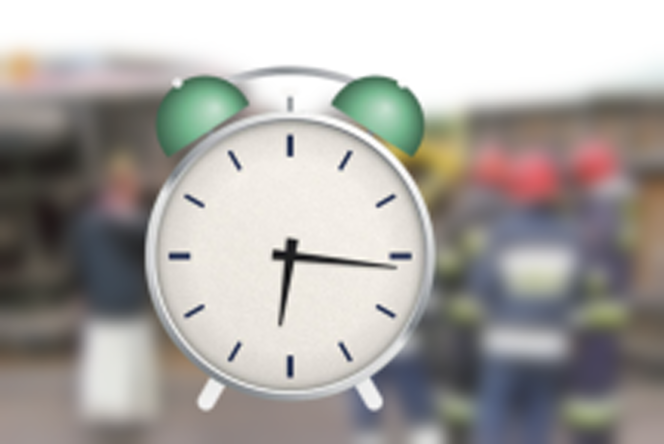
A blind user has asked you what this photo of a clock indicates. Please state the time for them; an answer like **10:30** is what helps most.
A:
**6:16**
